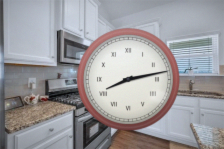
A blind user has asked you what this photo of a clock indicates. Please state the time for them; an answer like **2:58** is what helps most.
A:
**8:13**
